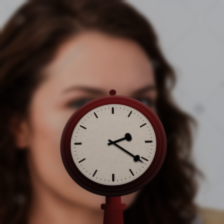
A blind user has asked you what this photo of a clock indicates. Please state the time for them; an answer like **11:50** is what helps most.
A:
**2:21**
